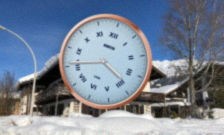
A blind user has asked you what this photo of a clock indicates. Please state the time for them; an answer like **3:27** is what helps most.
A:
**3:41**
